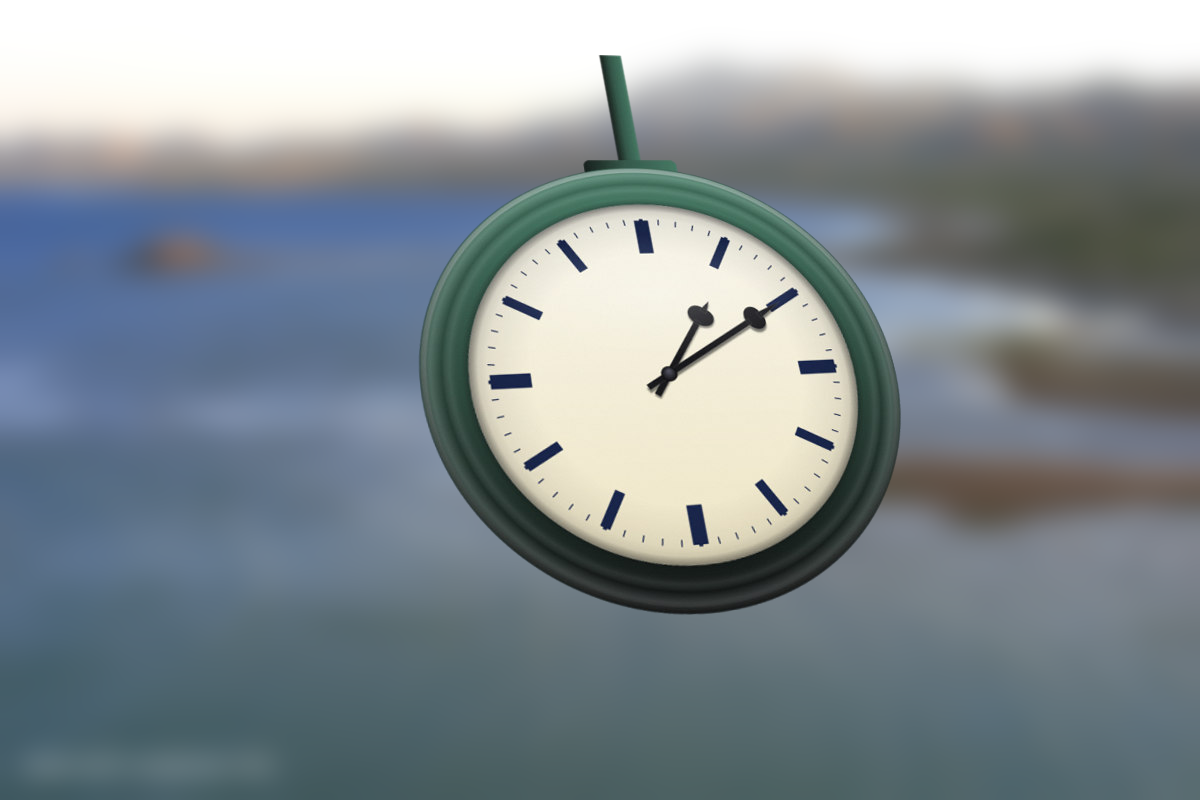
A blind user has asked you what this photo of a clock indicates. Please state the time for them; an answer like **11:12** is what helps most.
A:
**1:10**
